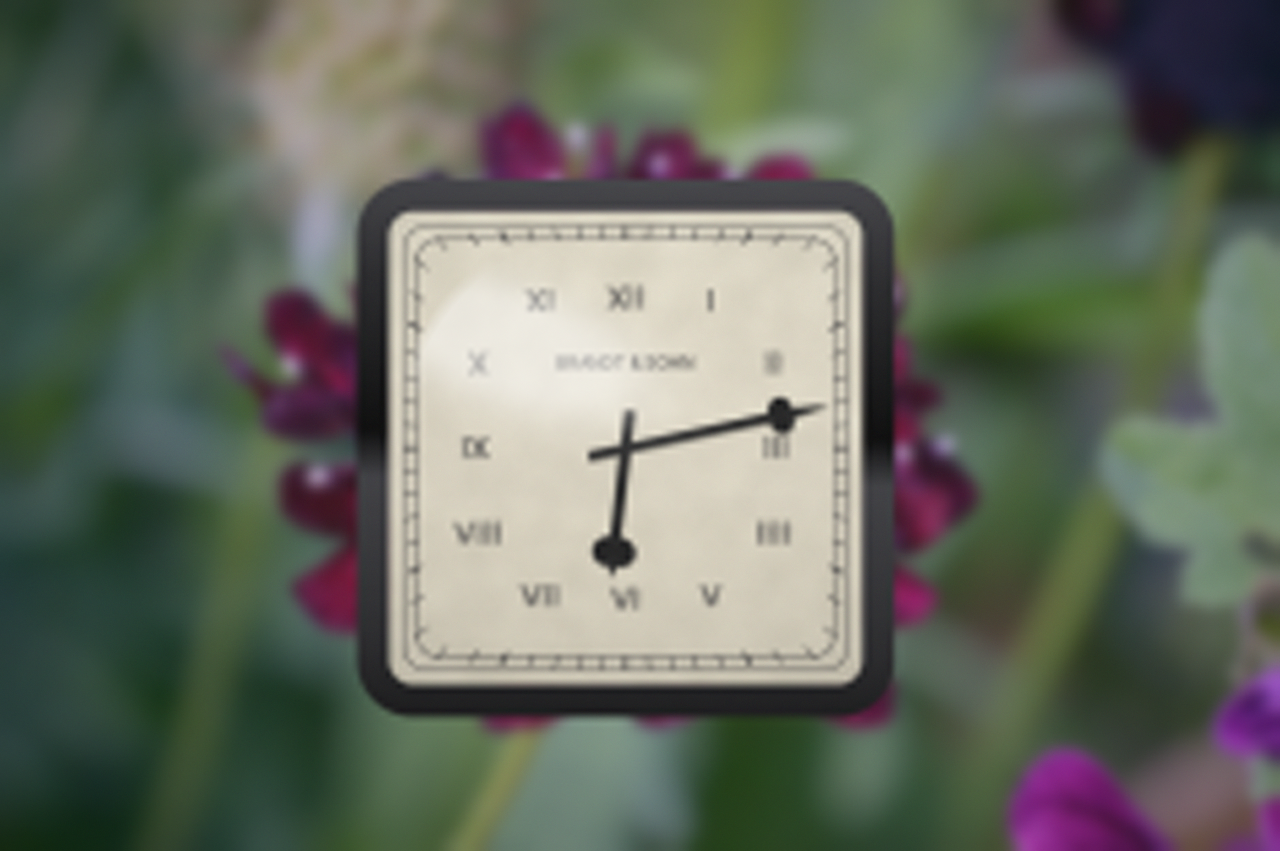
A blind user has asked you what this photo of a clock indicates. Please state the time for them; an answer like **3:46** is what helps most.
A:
**6:13**
